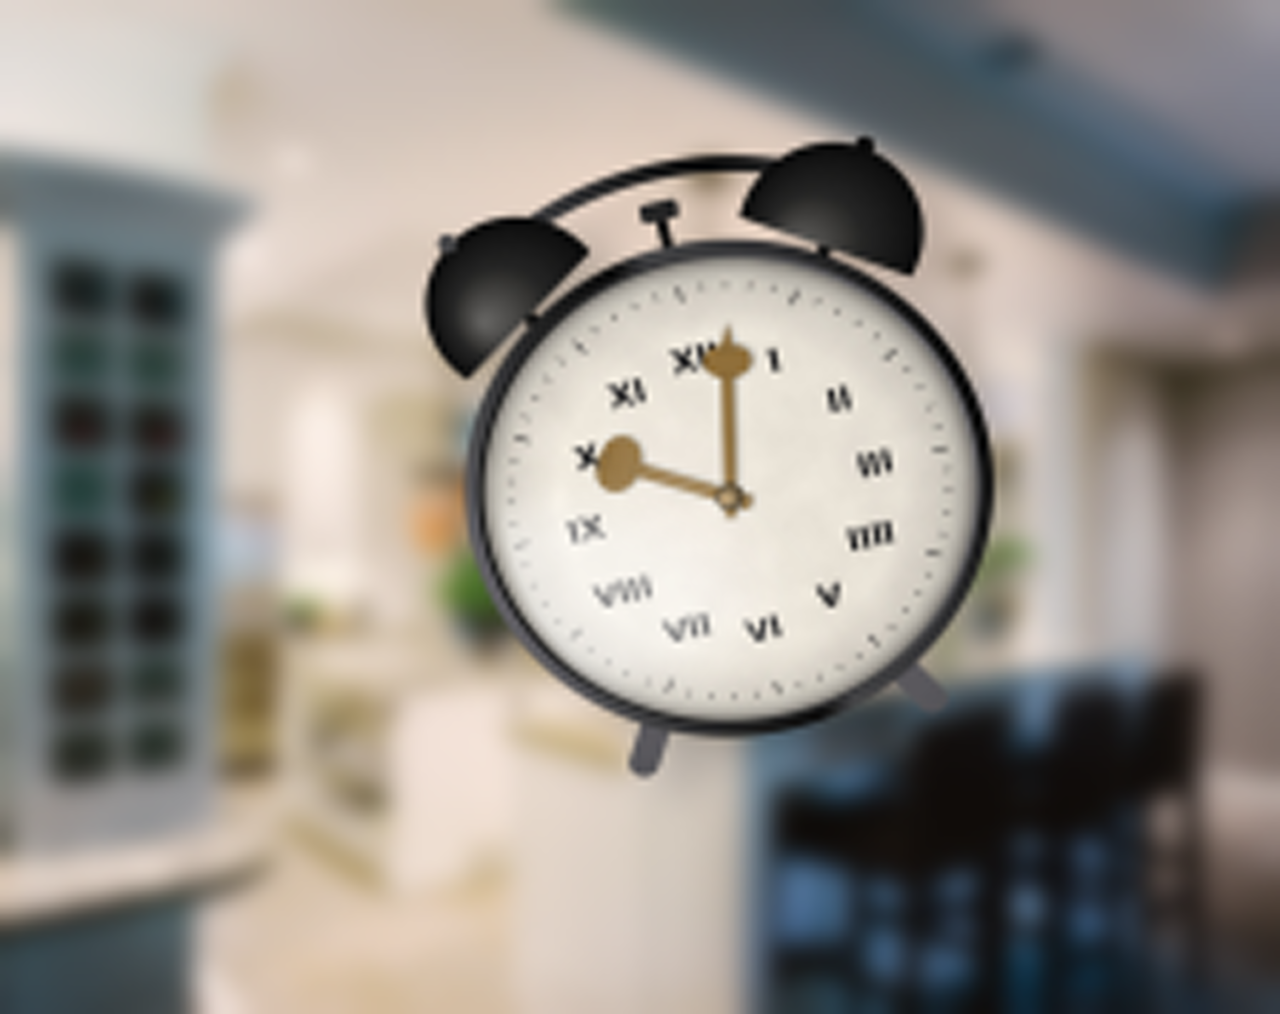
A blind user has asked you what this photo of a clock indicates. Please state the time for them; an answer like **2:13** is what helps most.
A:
**10:02**
